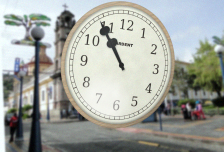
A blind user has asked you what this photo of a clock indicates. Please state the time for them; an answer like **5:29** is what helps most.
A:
**10:54**
